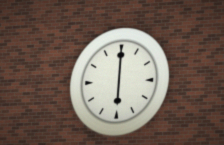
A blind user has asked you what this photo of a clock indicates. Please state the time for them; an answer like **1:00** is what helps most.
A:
**6:00**
